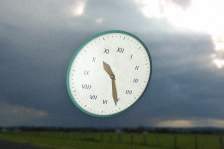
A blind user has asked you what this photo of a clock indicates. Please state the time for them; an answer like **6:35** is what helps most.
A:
**10:26**
